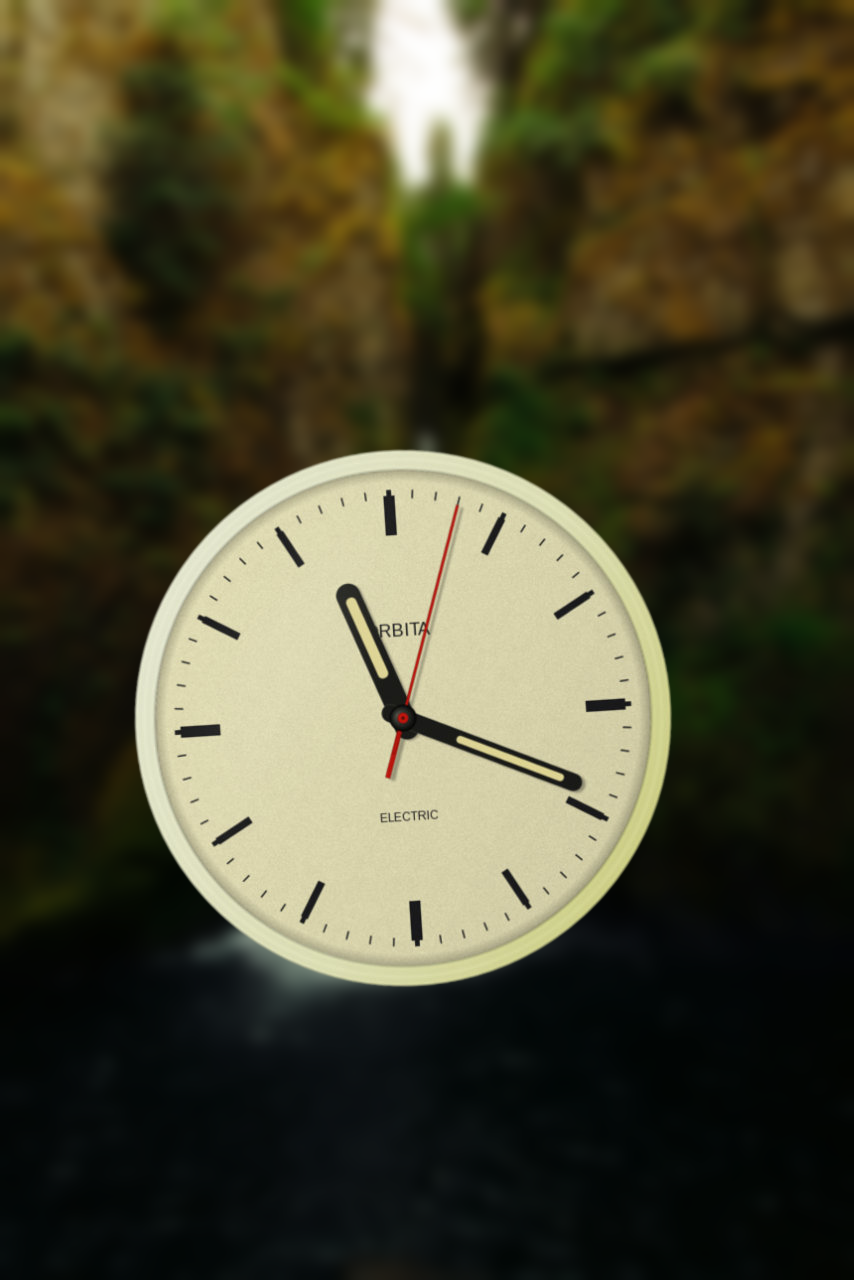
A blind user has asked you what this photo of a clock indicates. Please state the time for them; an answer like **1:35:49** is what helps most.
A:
**11:19:03**
